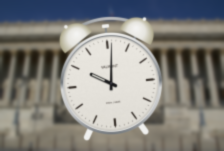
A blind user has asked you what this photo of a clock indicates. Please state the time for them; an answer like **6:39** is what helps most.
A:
**10:01**
